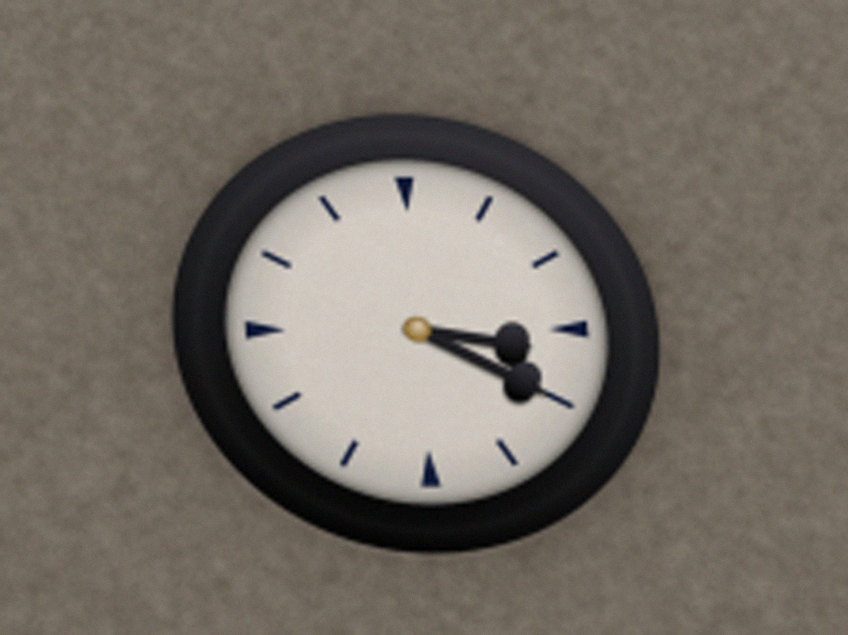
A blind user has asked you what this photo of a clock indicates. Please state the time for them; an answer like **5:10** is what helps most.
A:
**3:20**
